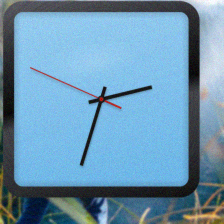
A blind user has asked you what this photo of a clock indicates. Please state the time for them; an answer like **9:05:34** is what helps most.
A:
**2:32:49**
